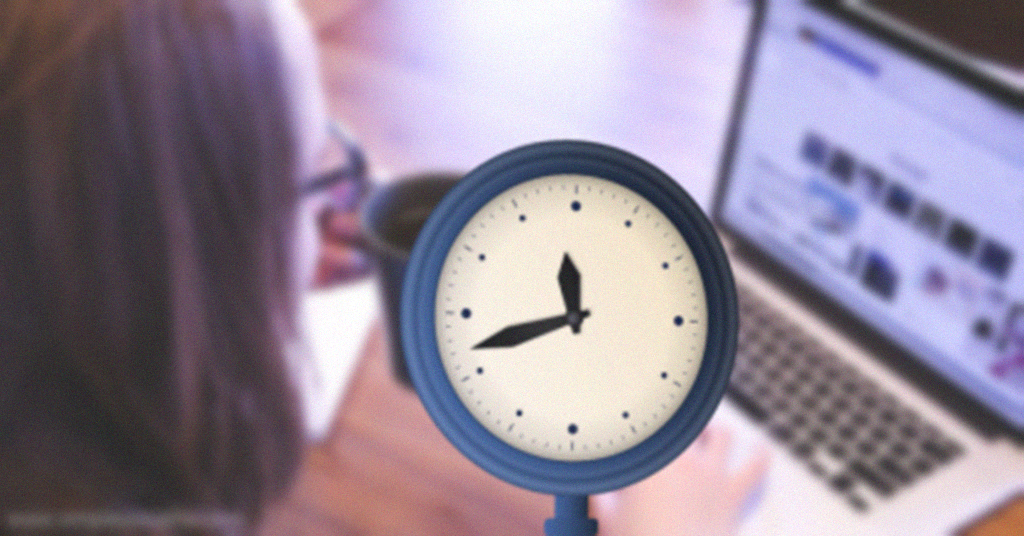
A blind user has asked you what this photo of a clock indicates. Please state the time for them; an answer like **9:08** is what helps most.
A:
**11:42**
